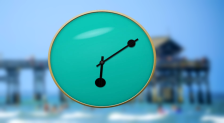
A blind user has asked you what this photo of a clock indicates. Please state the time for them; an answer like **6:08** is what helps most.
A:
**6:09**
